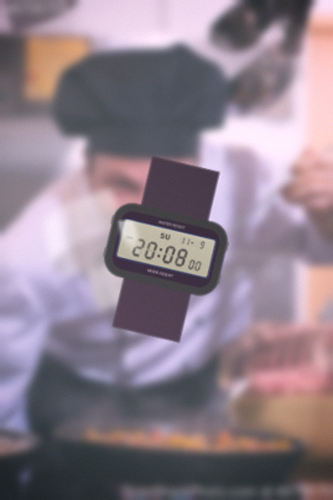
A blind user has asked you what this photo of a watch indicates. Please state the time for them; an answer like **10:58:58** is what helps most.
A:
**20:08:00**
